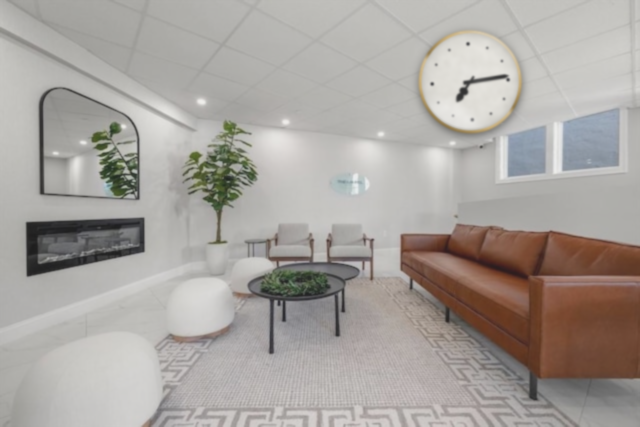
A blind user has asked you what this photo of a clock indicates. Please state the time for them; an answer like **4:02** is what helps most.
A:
**7:14**
